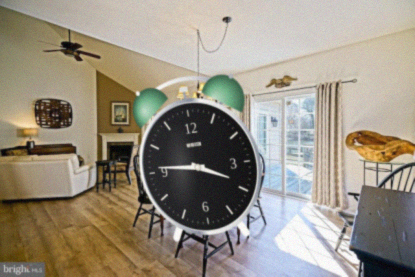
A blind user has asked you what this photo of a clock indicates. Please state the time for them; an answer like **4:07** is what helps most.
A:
**3:46**
